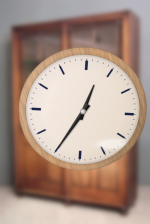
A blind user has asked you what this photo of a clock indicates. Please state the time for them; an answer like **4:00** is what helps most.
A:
**12:35**
